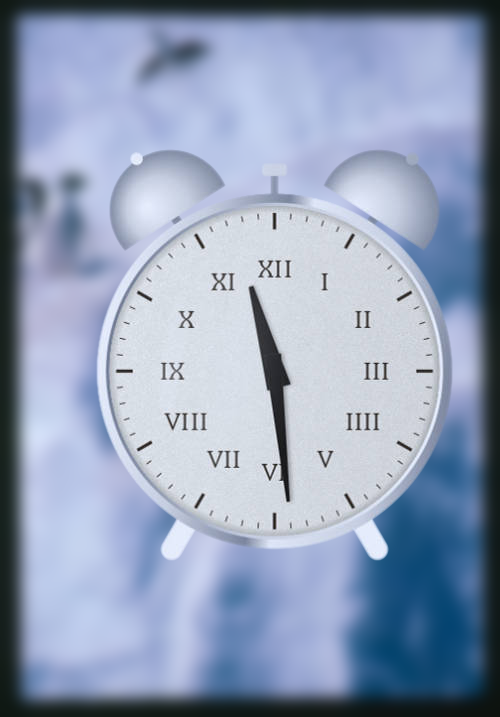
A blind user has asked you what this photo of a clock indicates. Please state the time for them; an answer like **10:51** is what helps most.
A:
**11:29**
